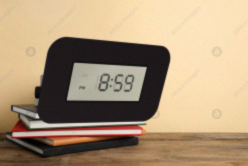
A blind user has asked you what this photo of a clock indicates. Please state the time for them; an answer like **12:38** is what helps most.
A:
**8:59**
